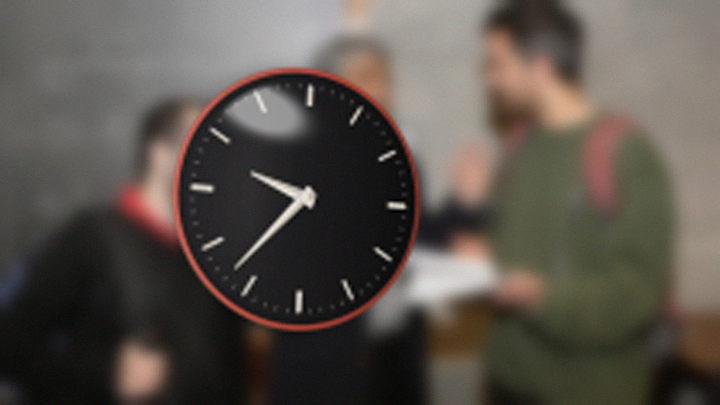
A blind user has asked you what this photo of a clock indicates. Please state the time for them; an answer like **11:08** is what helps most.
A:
**9:37**
